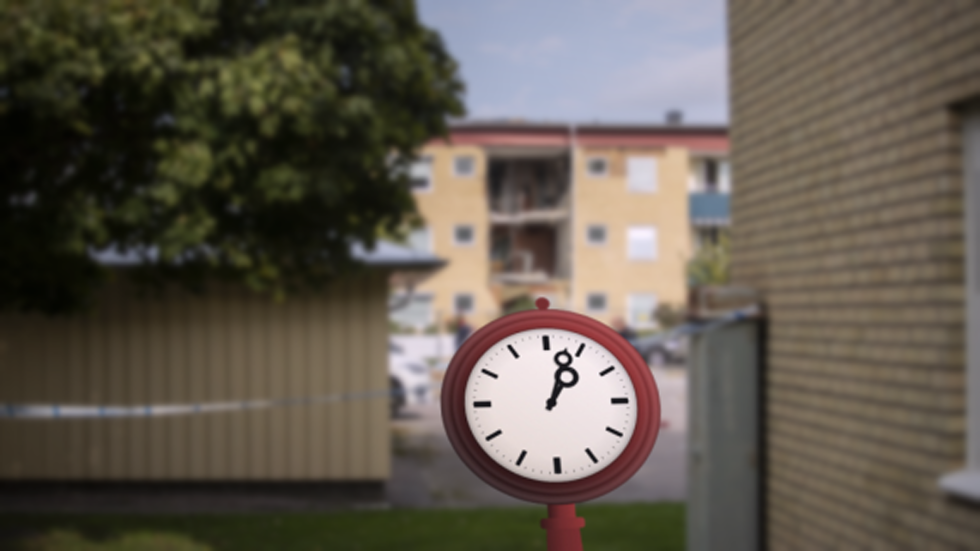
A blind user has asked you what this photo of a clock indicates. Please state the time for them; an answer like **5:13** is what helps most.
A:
**1:03**
